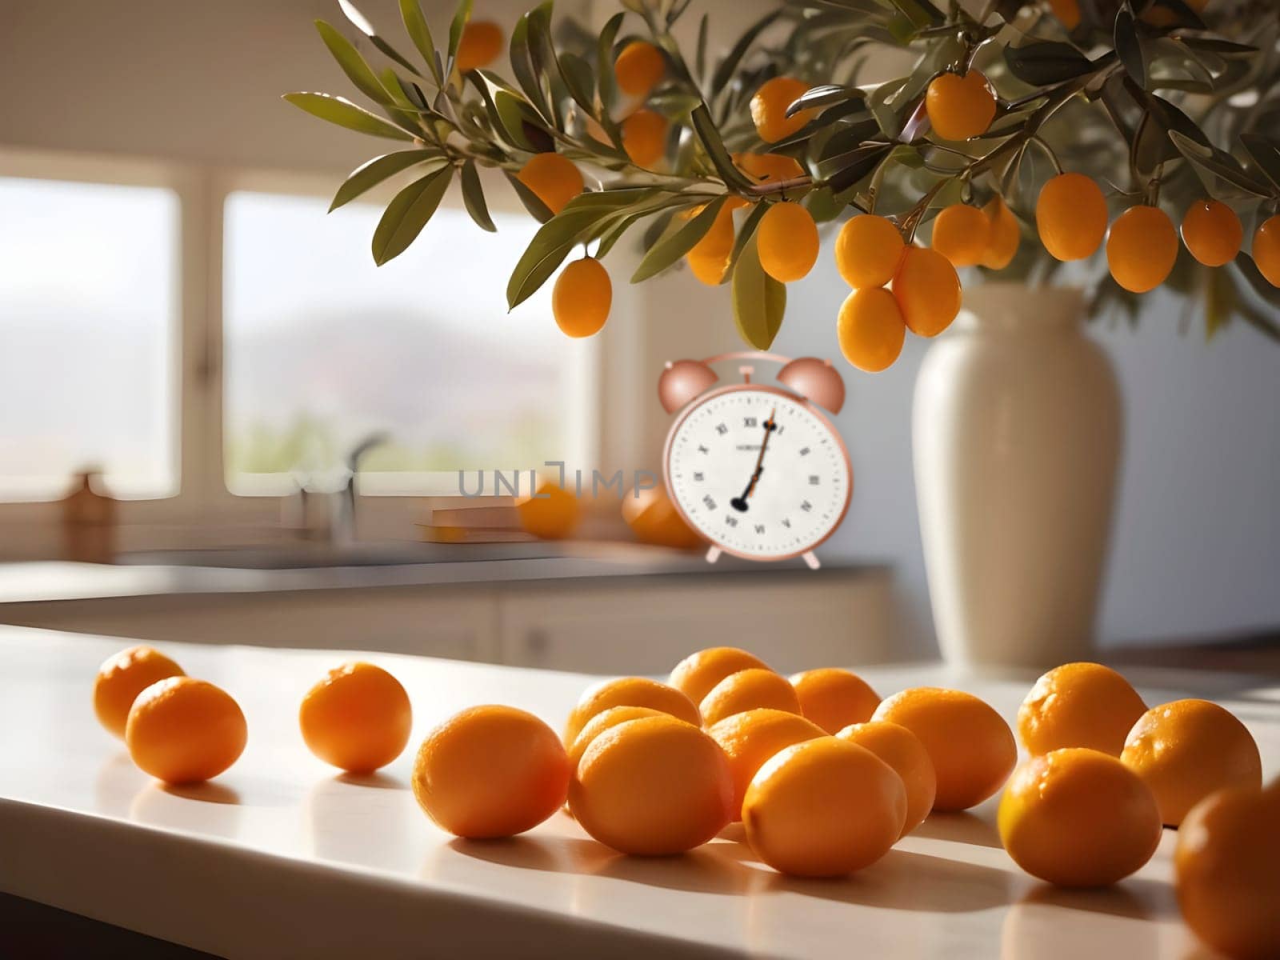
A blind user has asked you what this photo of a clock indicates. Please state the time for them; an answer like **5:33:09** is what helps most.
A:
**7:03:03**
